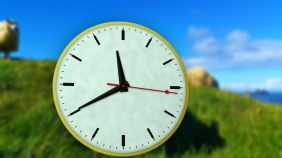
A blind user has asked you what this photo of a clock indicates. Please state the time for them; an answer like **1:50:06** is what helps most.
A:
**11:40:16**
